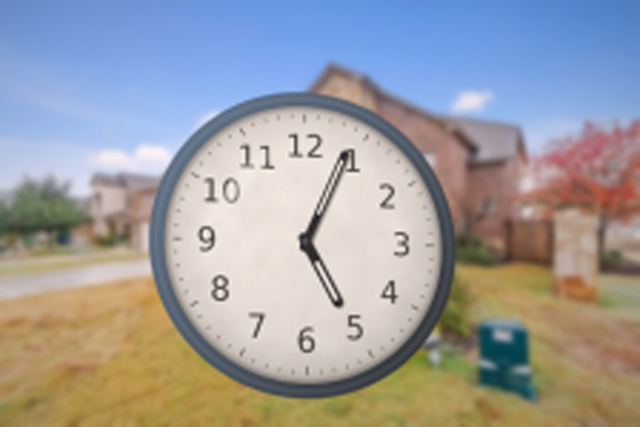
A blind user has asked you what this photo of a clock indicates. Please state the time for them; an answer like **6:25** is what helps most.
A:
**5:04**
